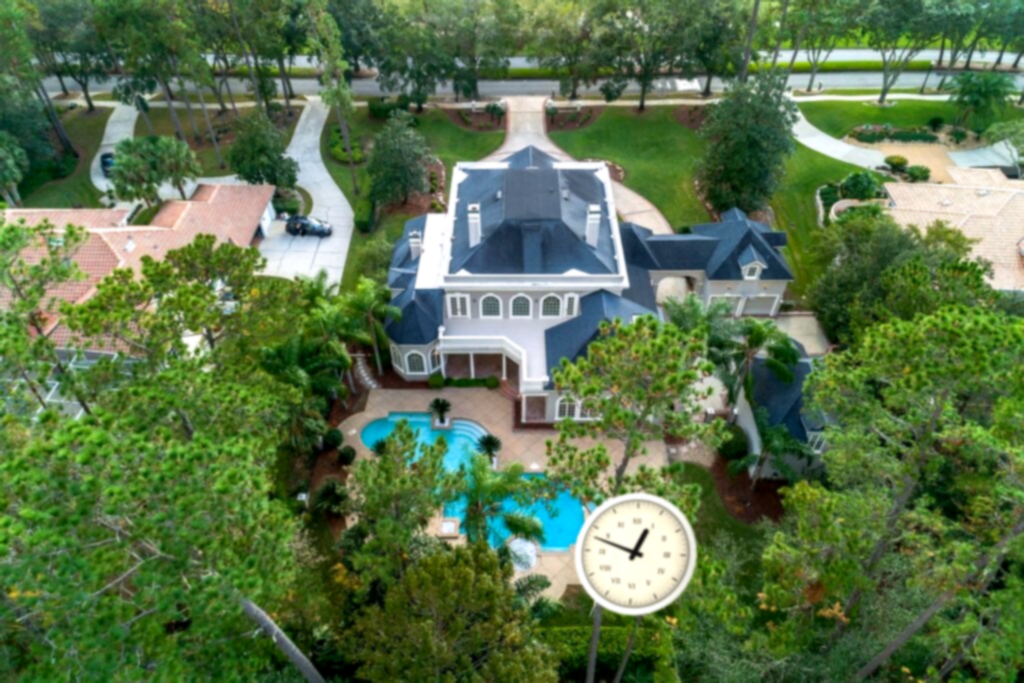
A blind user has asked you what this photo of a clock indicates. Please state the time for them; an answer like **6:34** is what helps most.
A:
**12:48**
